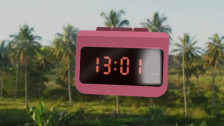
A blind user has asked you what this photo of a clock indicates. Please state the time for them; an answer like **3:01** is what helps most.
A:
**13:01**
